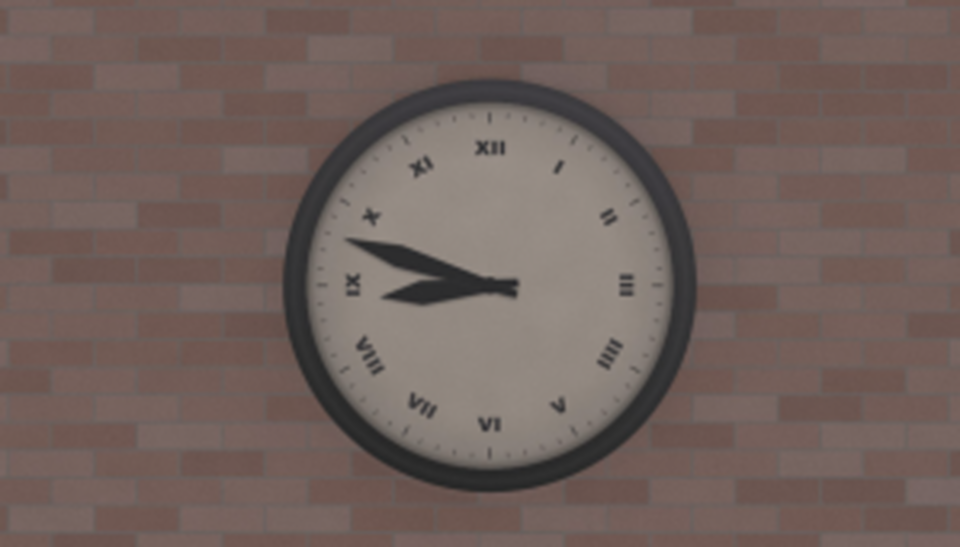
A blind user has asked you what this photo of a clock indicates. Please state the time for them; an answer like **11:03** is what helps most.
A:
**8:48**
